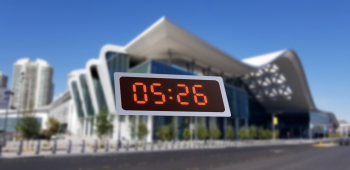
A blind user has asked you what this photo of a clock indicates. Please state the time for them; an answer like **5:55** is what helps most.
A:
**5:26**
